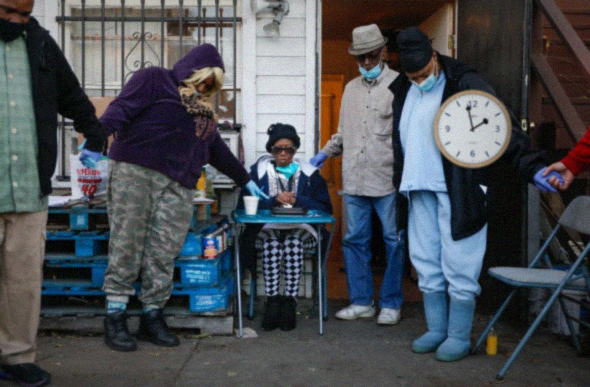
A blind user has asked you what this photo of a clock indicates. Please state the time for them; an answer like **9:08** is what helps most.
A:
**1:58**
